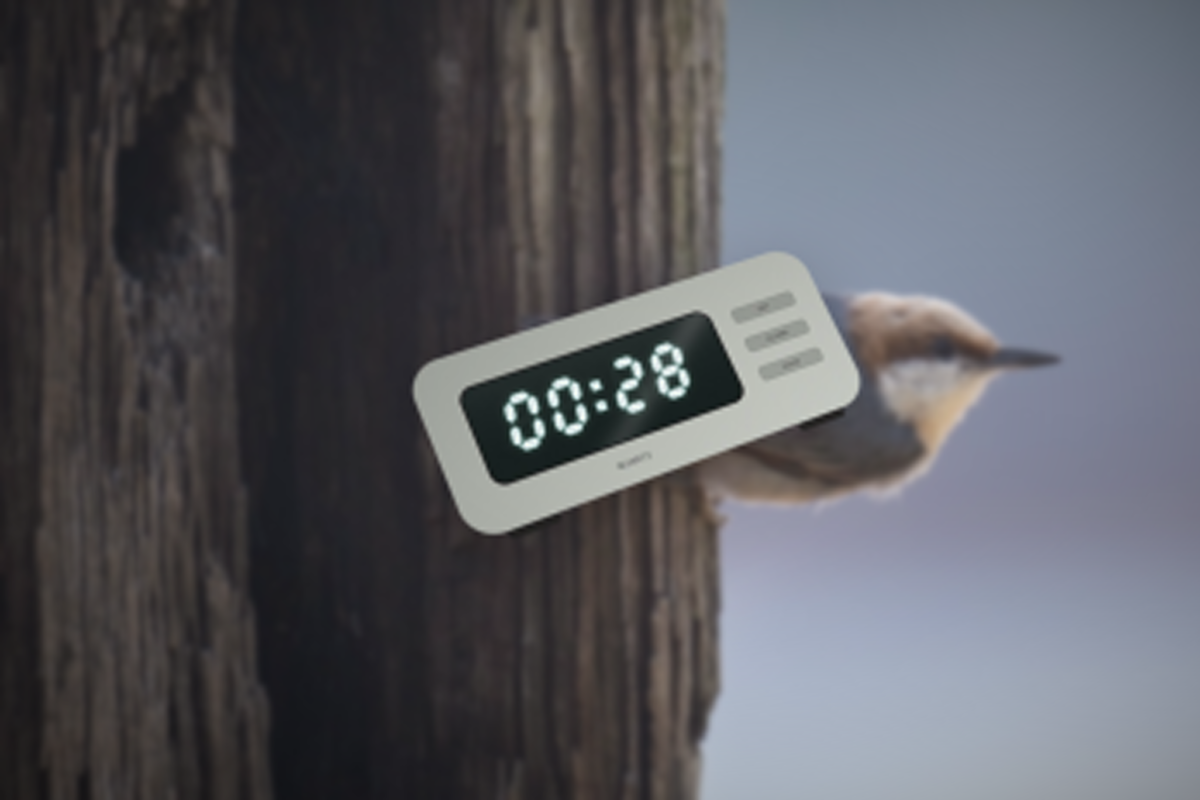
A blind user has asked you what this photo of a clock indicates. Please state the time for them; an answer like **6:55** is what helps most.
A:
**0:28**
